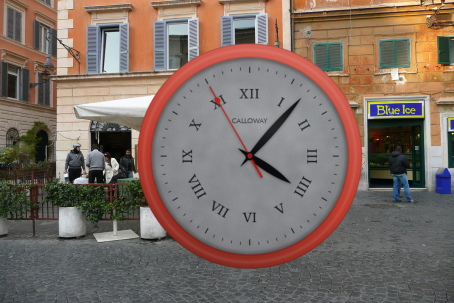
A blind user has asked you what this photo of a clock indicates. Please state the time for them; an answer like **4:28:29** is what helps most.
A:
**4:06:55**
